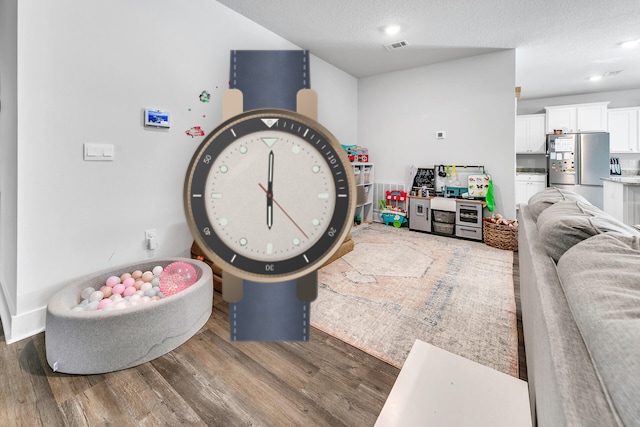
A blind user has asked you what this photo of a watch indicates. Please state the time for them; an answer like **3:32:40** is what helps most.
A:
**6:00:23**
